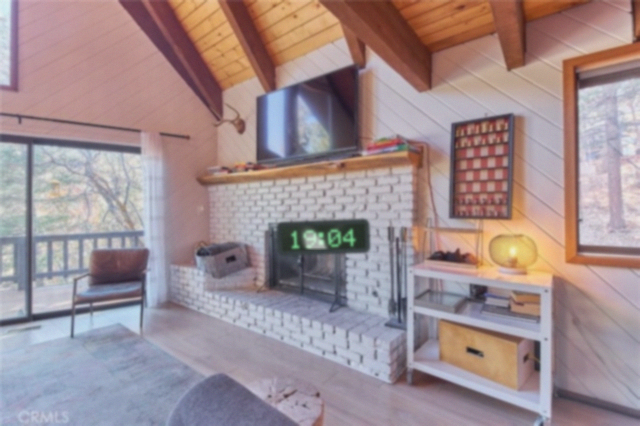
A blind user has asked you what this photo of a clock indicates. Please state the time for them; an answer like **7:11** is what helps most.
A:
**19:04**
